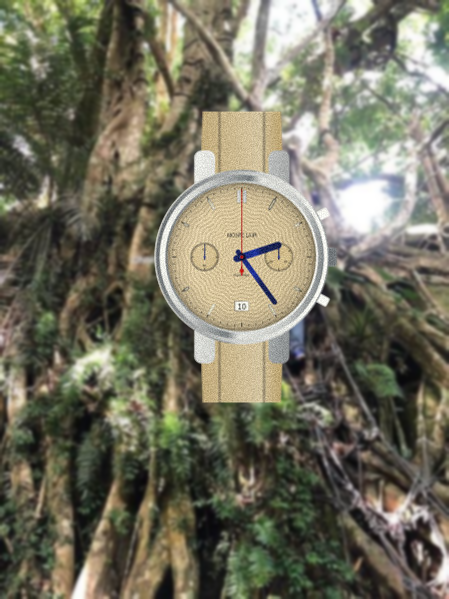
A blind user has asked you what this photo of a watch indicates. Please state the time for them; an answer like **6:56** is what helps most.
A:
**2:24**
